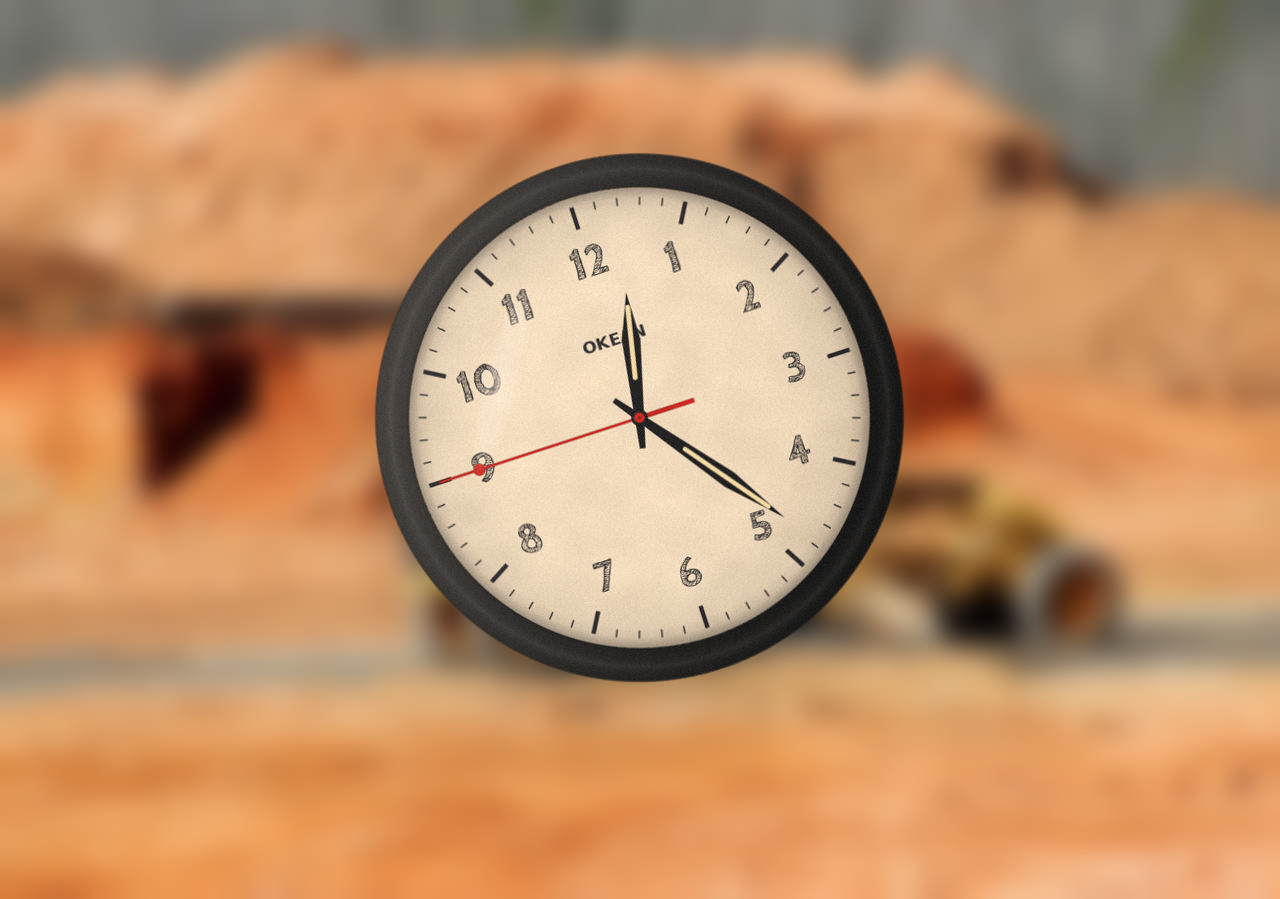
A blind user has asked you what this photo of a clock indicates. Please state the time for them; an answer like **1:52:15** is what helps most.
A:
**12:23:45**
